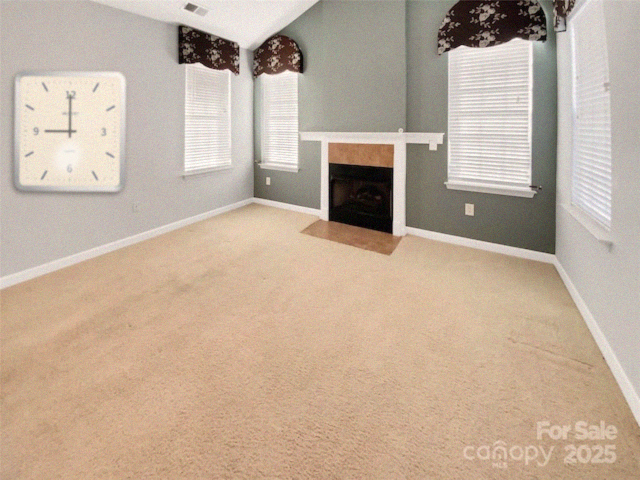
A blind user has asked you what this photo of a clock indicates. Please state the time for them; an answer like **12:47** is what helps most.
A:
**9:00**
